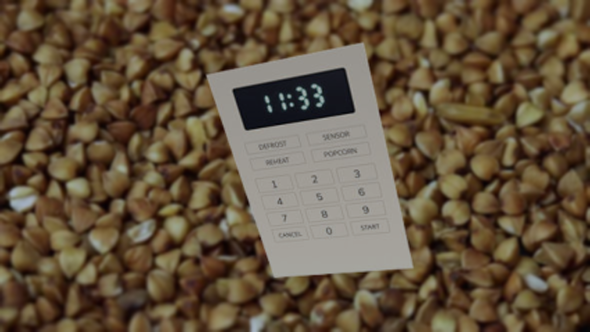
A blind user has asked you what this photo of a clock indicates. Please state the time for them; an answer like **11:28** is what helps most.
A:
**11:33**
